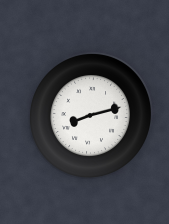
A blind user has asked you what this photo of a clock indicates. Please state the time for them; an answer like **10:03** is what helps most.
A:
**8:12**
